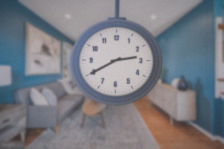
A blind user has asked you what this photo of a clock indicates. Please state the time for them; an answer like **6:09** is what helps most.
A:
**2:40**
